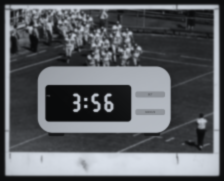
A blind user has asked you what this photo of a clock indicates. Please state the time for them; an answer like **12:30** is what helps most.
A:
**3:56**
